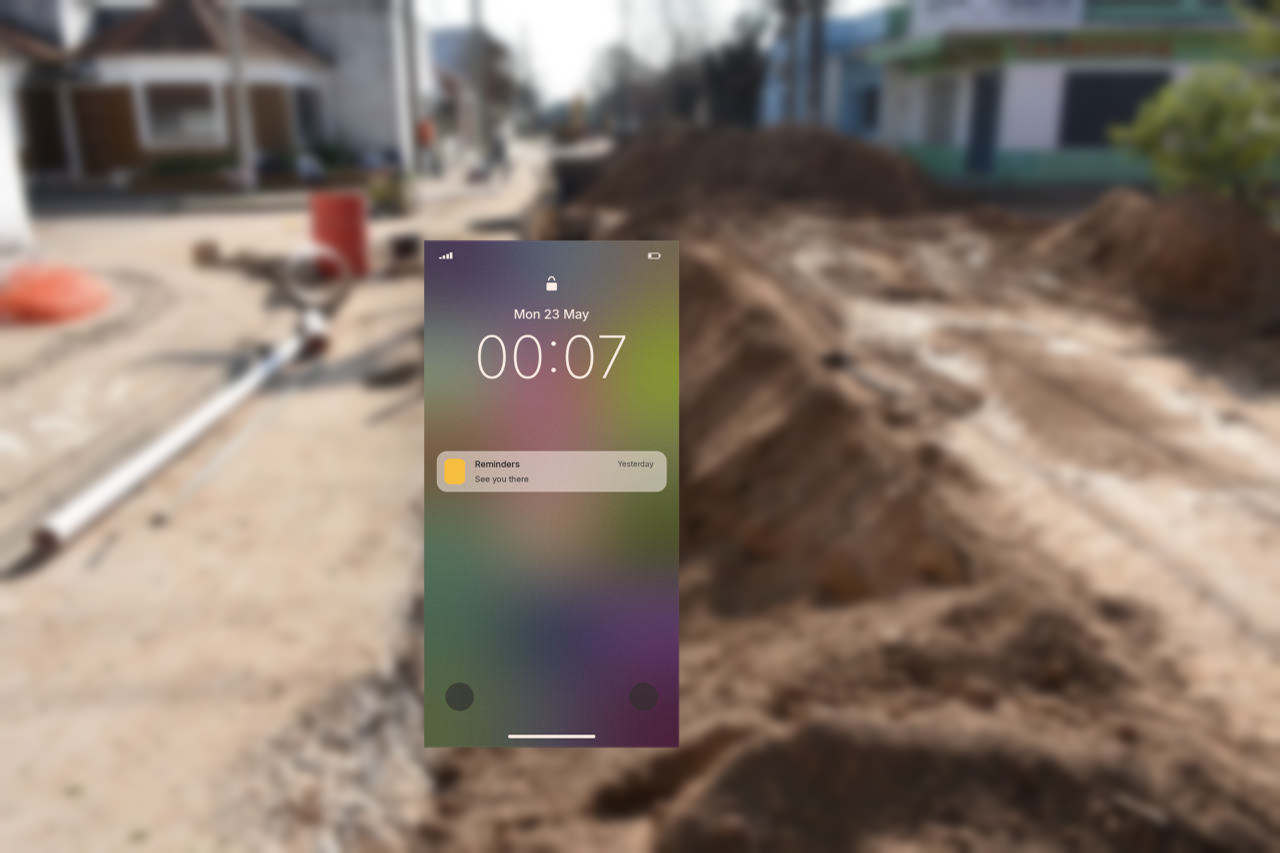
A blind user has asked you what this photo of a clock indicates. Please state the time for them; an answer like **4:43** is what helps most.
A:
**0:07**
